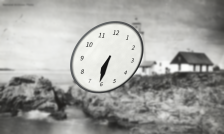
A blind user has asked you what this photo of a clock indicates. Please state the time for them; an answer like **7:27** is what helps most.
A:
**6:31**
